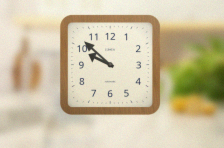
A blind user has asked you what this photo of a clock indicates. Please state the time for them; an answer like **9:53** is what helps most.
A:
**9:52**
